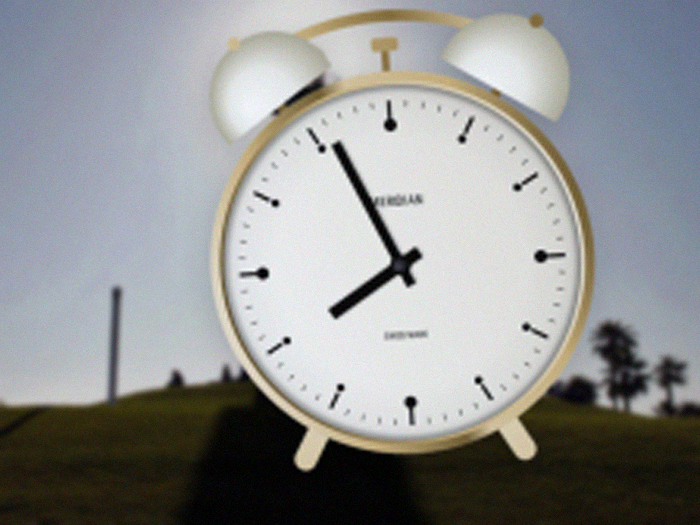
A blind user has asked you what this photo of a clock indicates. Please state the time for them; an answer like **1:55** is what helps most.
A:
**7:56**
